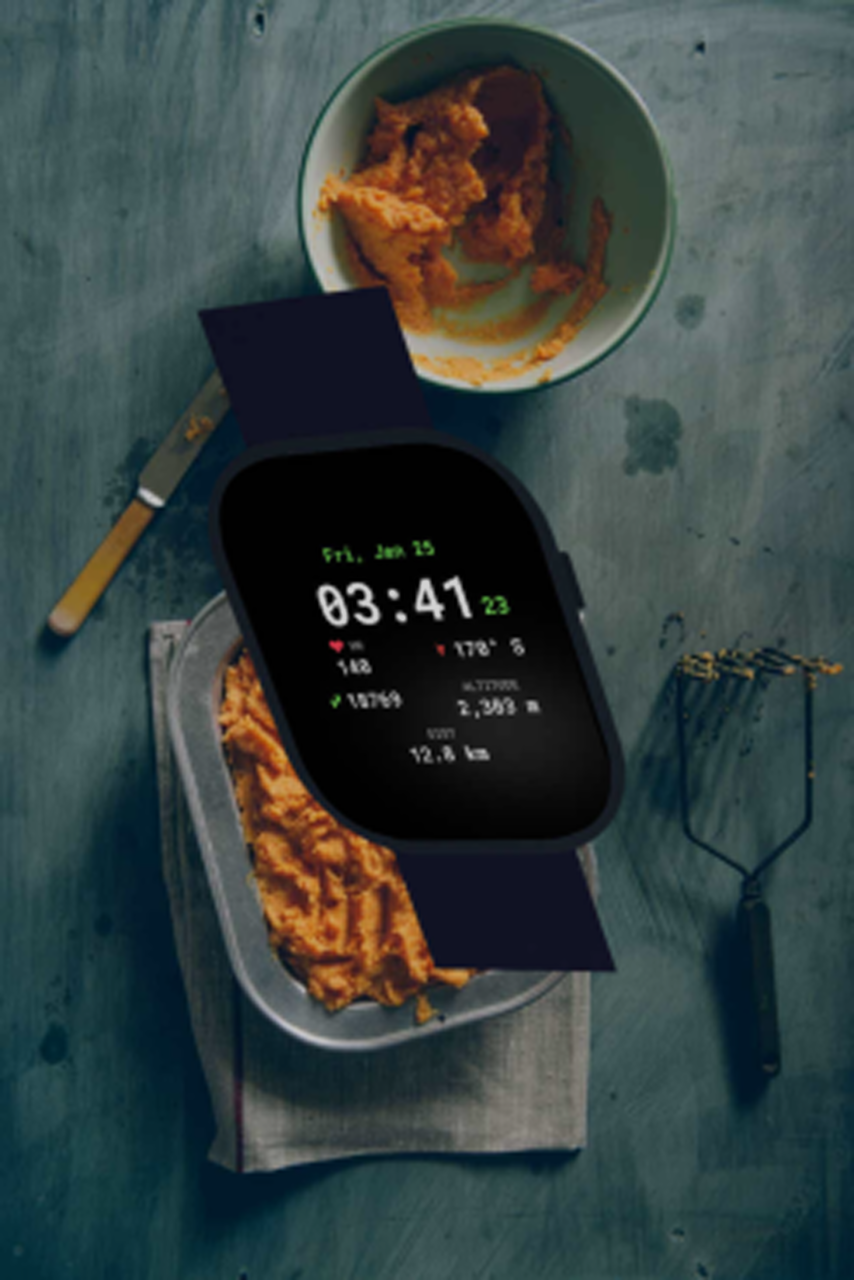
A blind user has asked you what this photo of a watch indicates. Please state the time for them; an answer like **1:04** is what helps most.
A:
**3:41**
